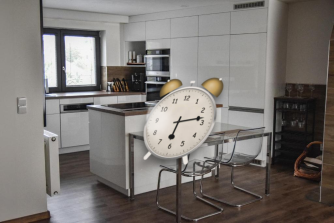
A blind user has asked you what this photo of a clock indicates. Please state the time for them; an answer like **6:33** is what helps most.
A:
**6:13**
